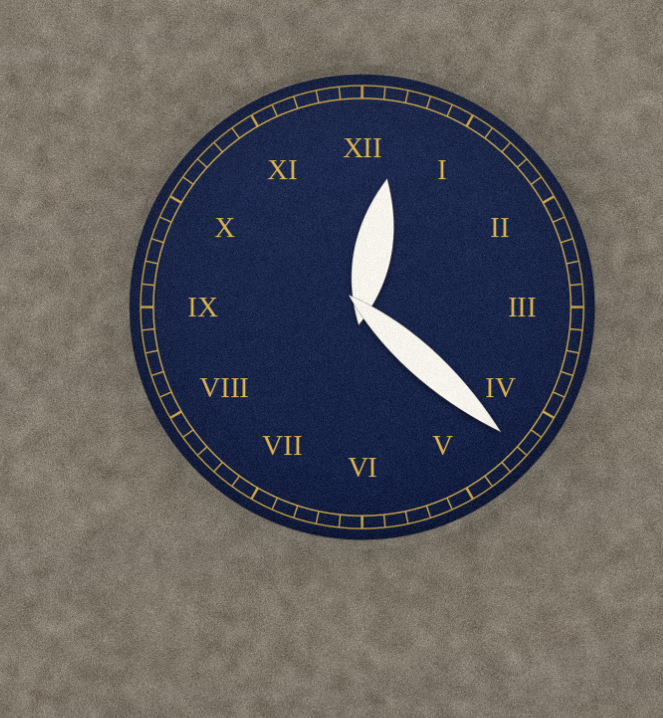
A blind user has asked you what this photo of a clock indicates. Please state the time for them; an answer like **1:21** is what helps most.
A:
**12:22**
